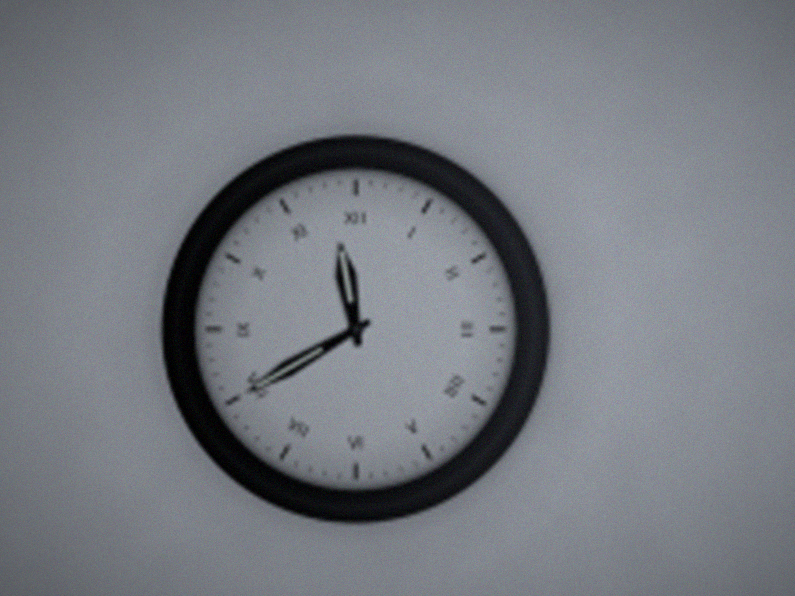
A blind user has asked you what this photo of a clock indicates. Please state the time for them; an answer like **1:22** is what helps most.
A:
**11:40**
